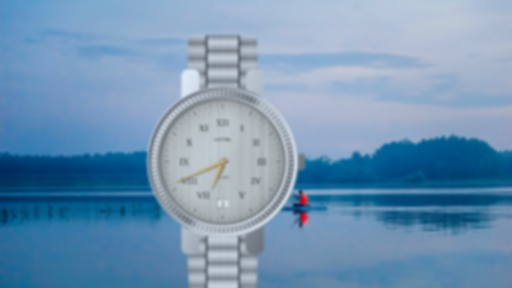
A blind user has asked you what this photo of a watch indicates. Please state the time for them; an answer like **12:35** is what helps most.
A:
**6:41**
